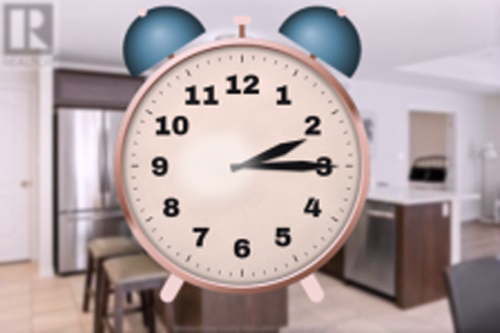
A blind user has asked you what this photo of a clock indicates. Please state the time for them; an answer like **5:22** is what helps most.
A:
**2:15**
